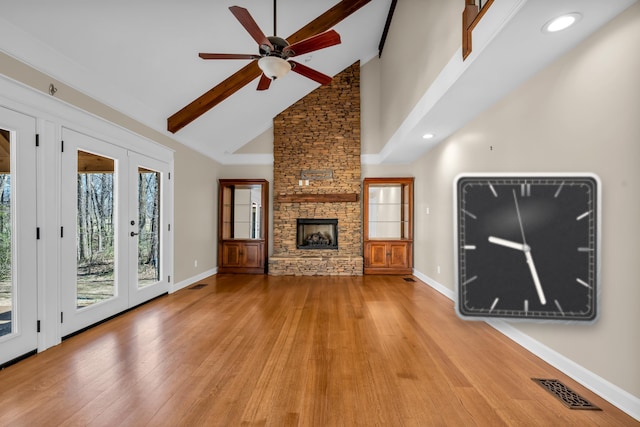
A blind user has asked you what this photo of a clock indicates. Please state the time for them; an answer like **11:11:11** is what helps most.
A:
**9:26:58**
